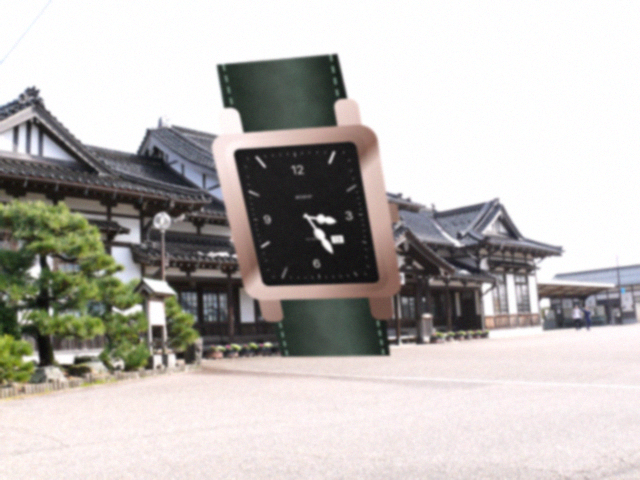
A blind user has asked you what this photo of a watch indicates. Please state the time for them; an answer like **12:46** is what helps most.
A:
**3:26**
